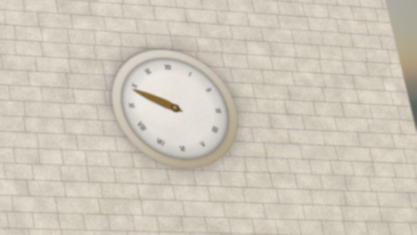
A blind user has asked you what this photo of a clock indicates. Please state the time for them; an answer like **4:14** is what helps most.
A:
**9:49**
